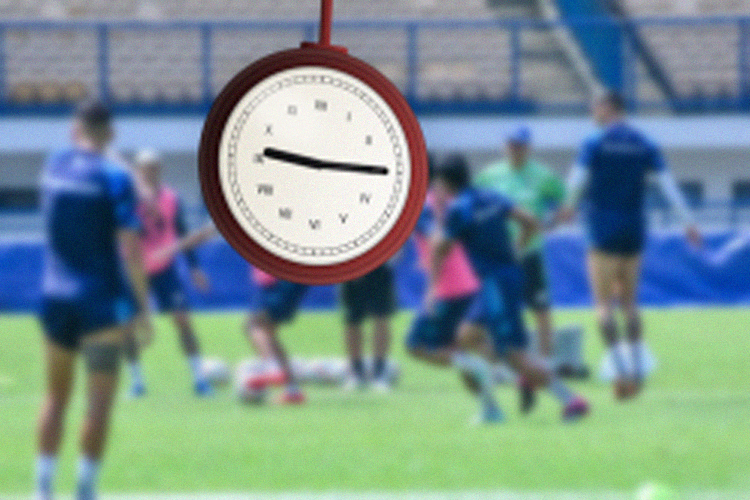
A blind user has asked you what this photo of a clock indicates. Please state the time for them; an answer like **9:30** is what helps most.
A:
**9:15**
